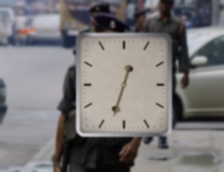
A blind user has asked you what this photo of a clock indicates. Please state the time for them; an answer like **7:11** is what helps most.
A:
**12:33**
